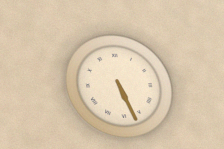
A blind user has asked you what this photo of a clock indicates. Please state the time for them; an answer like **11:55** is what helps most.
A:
**5:27**
